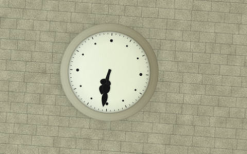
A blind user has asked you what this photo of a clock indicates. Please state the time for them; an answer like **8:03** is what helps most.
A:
**6:31**
